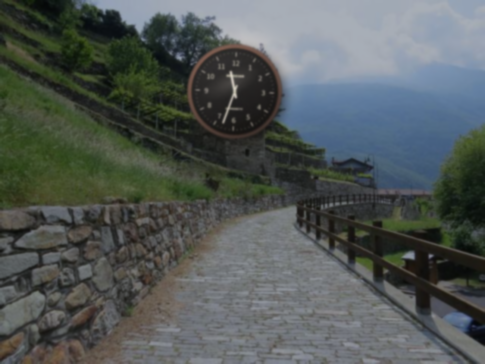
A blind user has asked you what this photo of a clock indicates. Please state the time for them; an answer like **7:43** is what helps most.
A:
**11:33**
